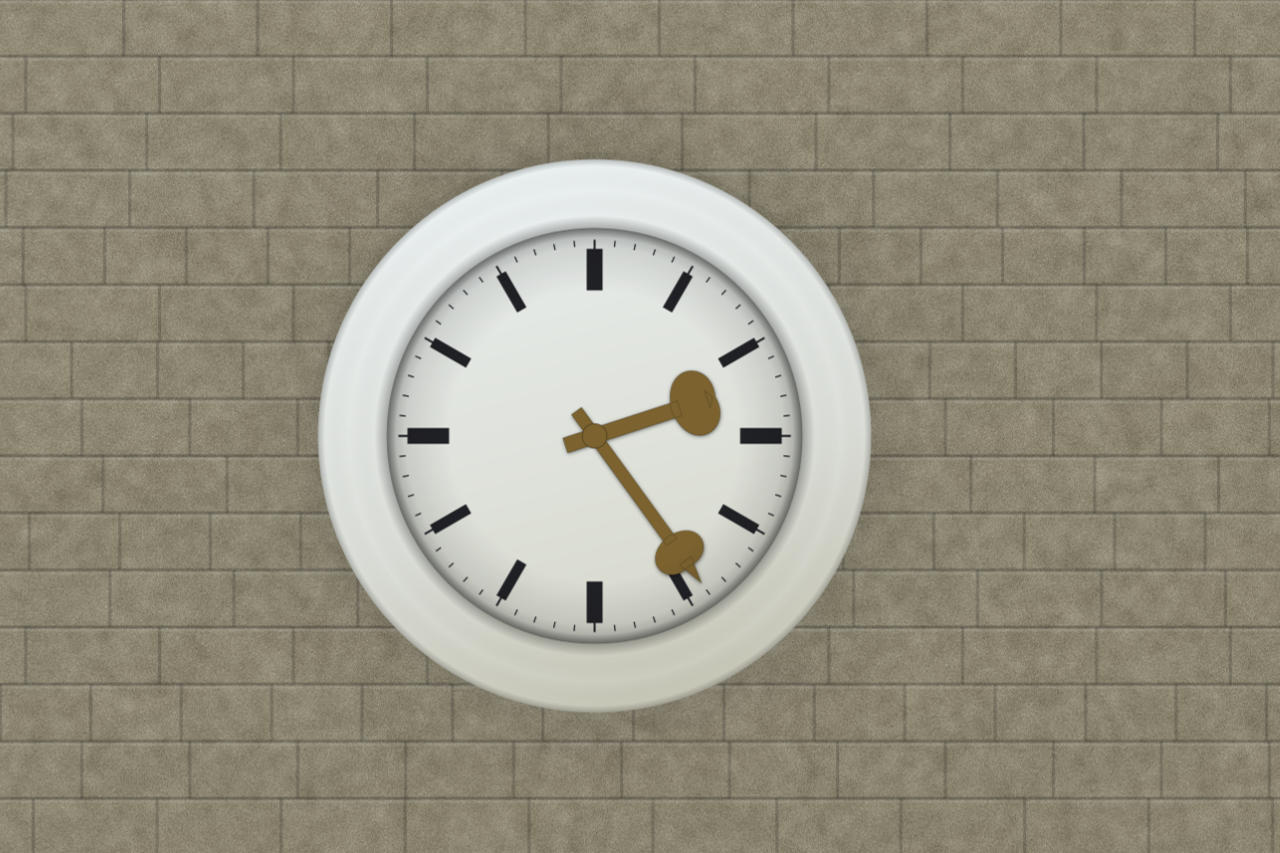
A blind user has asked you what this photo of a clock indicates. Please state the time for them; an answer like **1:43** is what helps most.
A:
**2:24**
